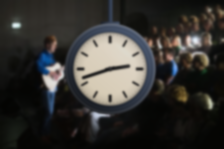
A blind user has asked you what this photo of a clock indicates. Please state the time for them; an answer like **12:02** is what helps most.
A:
**2:42**
